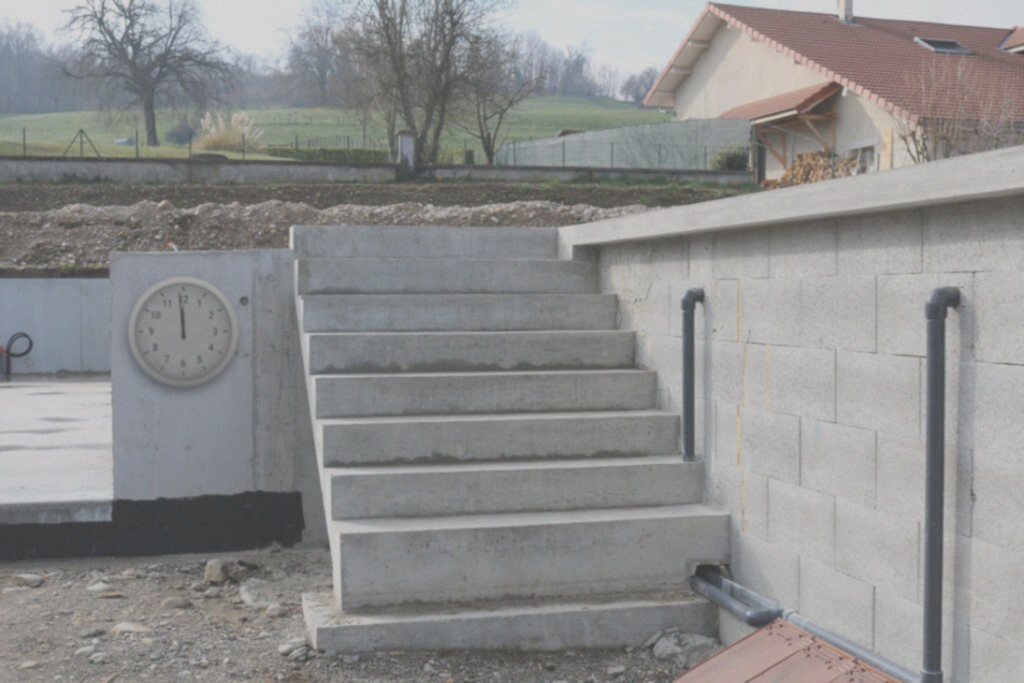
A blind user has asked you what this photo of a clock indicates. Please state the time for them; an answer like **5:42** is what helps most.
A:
**11:59**
